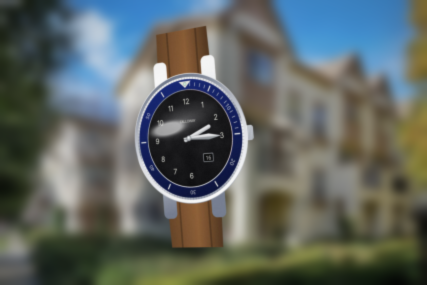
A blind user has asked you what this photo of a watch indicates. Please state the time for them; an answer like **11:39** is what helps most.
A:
**2:15**
